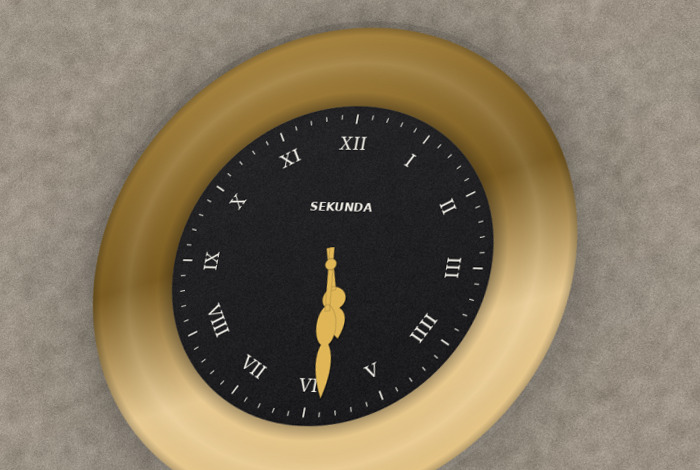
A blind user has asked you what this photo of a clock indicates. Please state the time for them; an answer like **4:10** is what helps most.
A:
**5:29**
